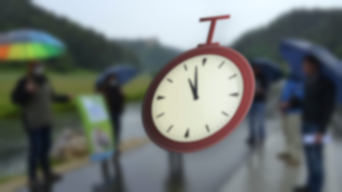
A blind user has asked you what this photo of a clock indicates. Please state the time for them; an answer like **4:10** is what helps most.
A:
**10:58**
